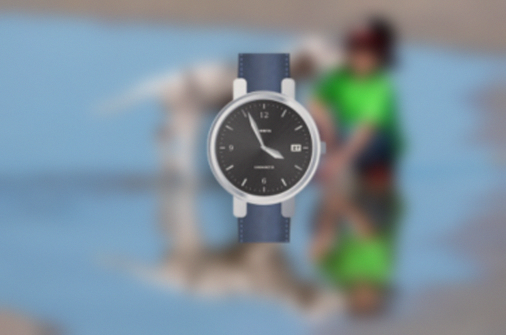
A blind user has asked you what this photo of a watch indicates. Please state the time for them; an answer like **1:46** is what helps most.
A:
**3:56**
